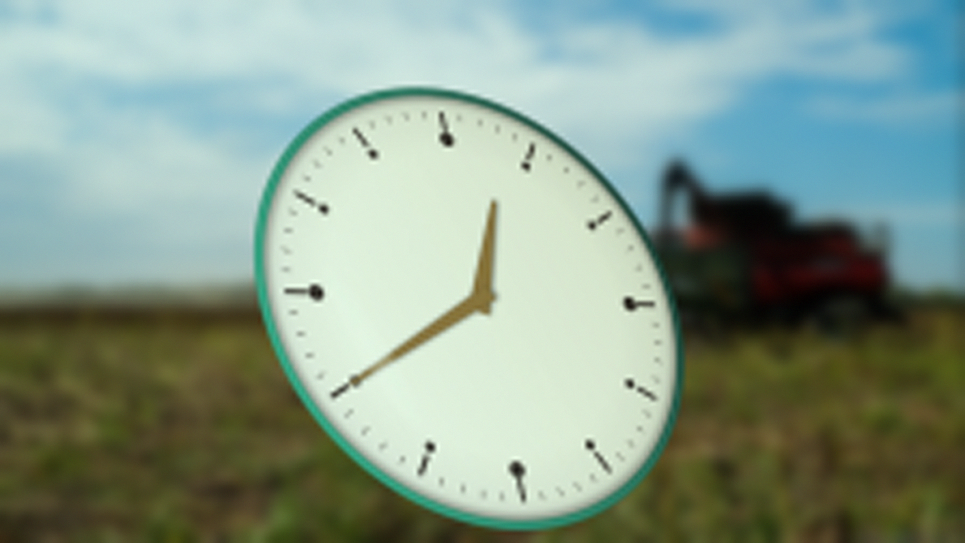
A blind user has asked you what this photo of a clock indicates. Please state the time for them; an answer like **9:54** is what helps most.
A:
**12:40**
